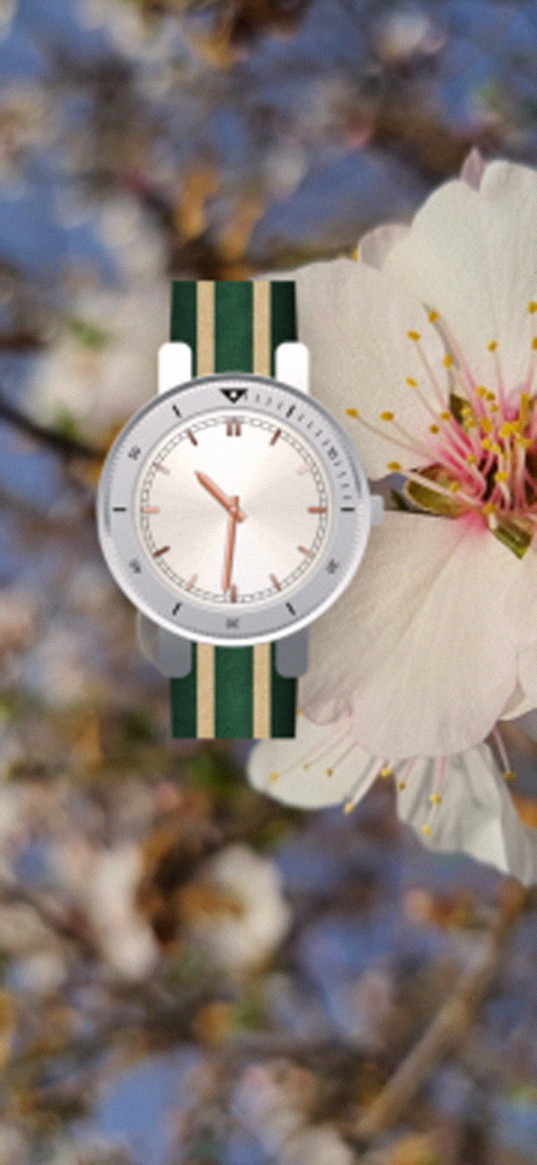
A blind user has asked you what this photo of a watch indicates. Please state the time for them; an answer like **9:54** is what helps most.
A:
**10:31**
